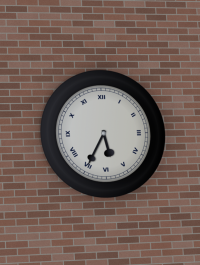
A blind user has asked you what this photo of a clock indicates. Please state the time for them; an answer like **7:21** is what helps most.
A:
**5:35**
